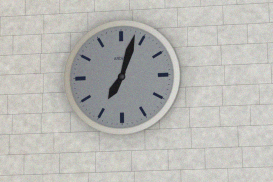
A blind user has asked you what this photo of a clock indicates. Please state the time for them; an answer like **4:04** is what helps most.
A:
**7:03**
